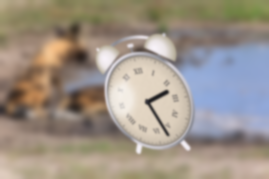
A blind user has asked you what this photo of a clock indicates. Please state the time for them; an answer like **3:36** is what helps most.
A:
**2:27**
